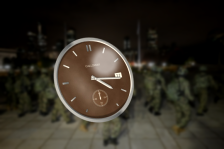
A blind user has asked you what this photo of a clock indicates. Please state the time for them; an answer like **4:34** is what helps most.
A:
**4:16**
